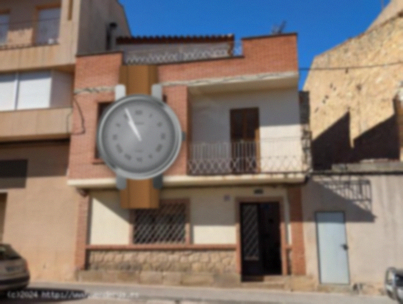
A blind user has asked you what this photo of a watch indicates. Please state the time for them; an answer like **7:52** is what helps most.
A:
**10:56**
